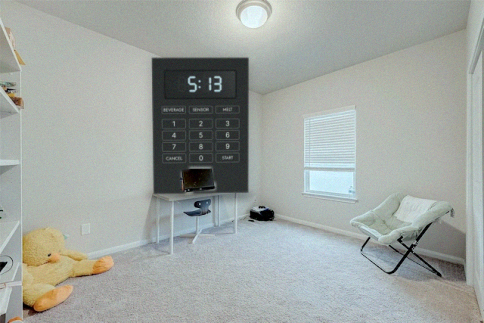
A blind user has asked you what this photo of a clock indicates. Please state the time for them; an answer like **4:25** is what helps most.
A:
**5:13**
